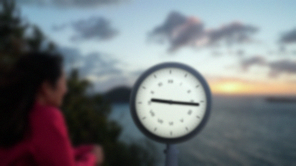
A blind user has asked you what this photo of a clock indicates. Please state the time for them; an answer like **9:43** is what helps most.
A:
**9:16**
